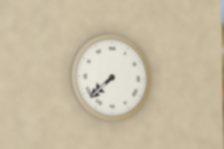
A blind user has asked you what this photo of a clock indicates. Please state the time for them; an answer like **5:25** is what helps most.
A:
**7:38**
